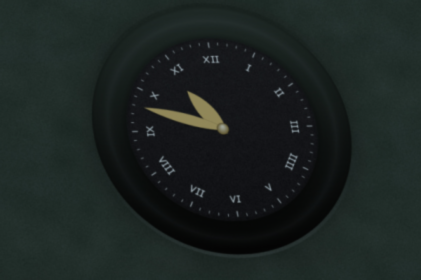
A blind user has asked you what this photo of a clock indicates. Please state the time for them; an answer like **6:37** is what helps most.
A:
**10:48**
